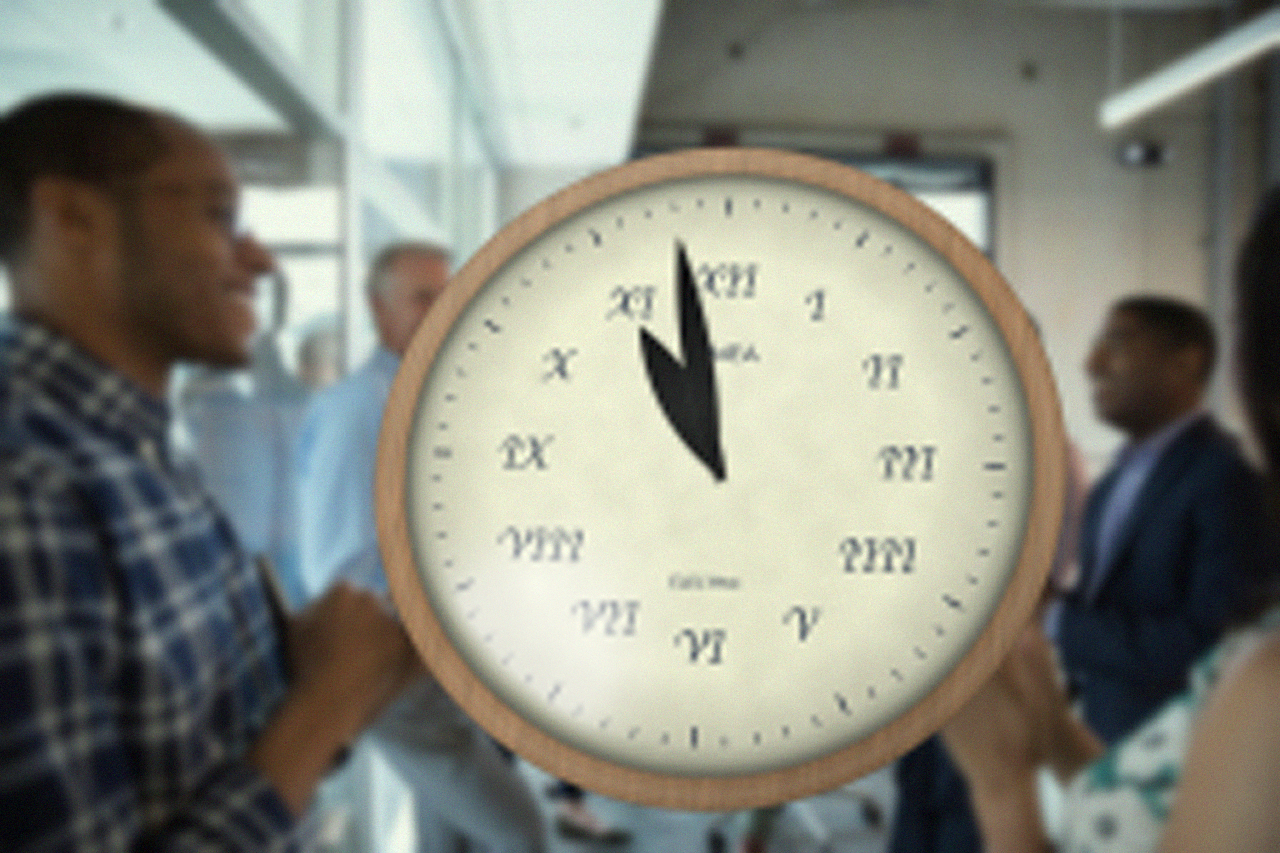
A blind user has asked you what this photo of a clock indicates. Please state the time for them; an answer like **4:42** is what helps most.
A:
**10:58**
